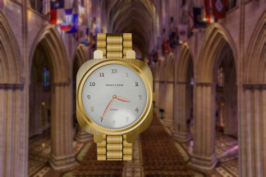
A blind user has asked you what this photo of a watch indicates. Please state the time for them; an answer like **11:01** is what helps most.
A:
**3:35**
